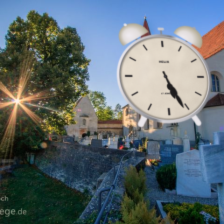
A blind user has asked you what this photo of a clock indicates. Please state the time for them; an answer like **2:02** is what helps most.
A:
**5:26**
